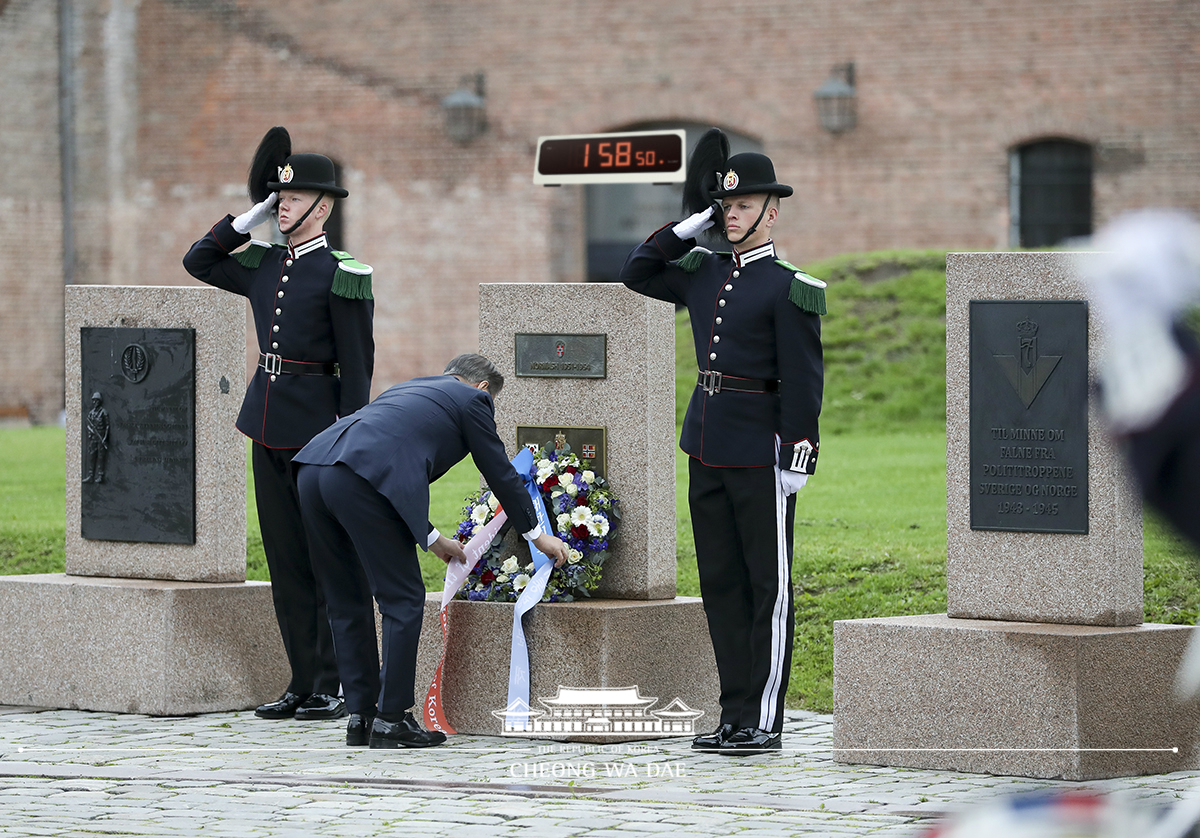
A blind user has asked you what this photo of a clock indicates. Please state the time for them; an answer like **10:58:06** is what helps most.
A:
**1:58:50**
